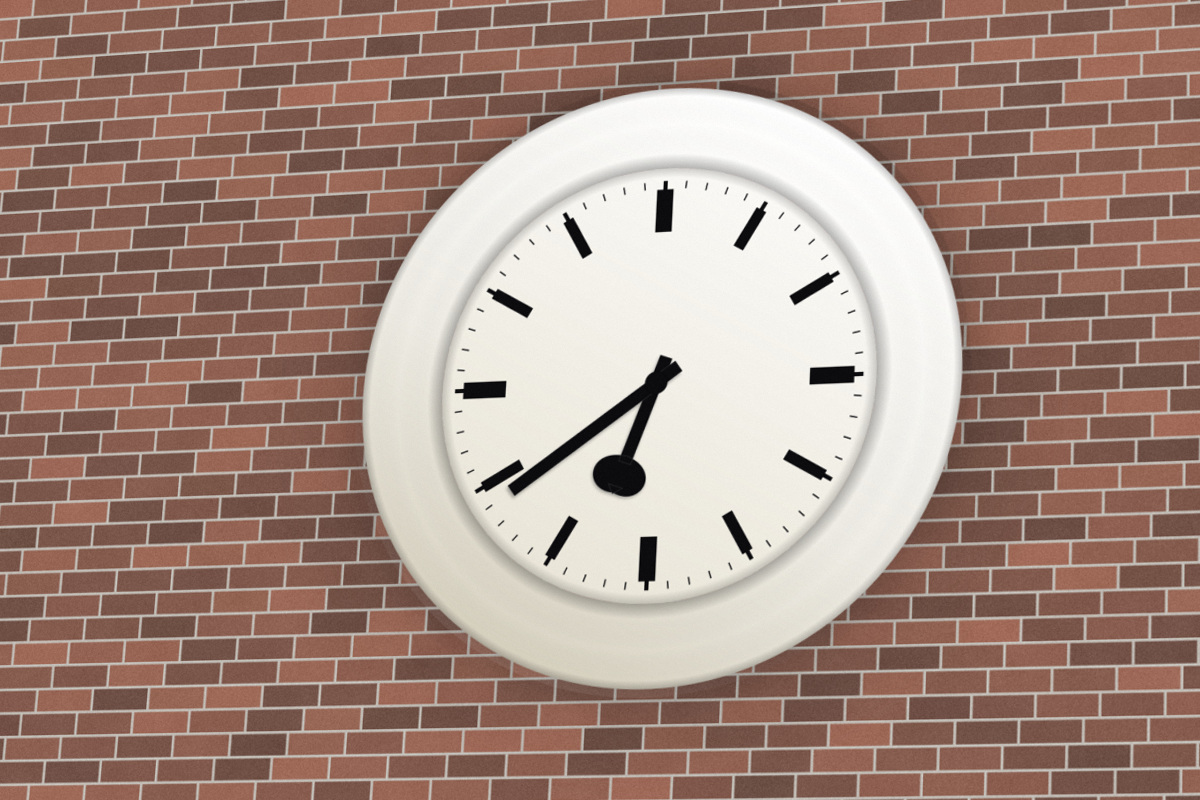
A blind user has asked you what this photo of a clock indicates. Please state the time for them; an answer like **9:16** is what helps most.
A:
**6:39**
